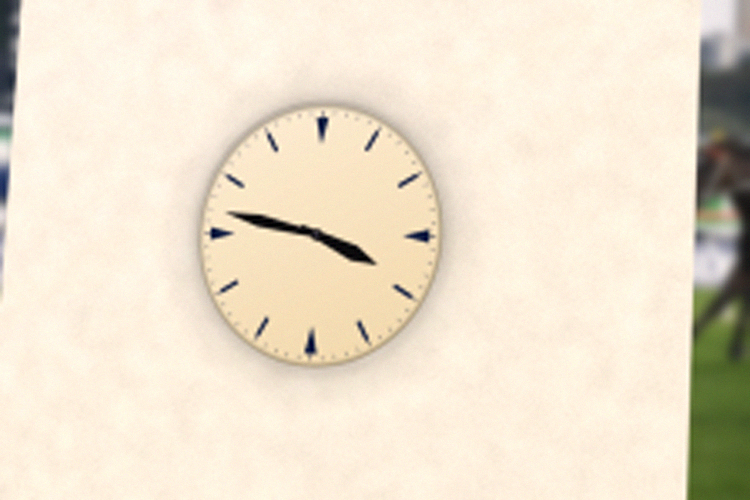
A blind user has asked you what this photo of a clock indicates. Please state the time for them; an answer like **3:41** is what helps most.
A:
**3:47**
